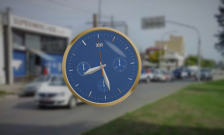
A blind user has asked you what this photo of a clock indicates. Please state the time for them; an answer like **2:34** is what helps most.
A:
**8:28**
